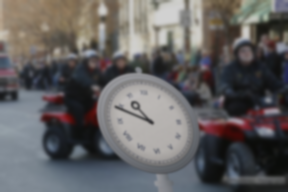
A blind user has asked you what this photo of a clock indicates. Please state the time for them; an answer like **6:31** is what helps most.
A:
**10:49**
